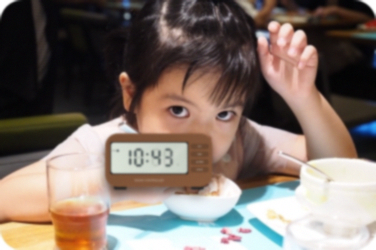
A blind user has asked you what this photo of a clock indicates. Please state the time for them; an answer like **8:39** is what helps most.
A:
**10:43**
